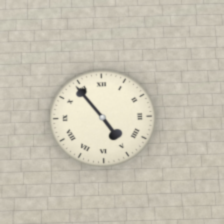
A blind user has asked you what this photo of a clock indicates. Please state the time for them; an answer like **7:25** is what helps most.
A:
**4:54**
